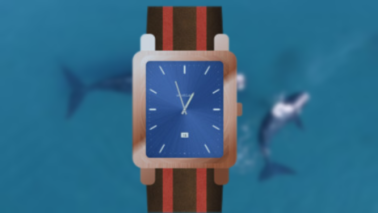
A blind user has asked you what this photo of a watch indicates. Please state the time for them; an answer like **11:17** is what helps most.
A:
**12:57**
